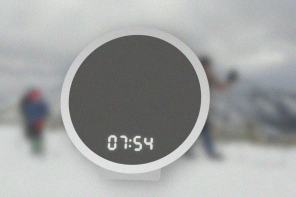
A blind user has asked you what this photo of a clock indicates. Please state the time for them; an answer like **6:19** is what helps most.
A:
**7:54**
